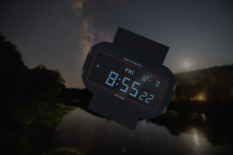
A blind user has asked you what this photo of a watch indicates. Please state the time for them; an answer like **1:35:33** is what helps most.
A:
**8:55:22**
